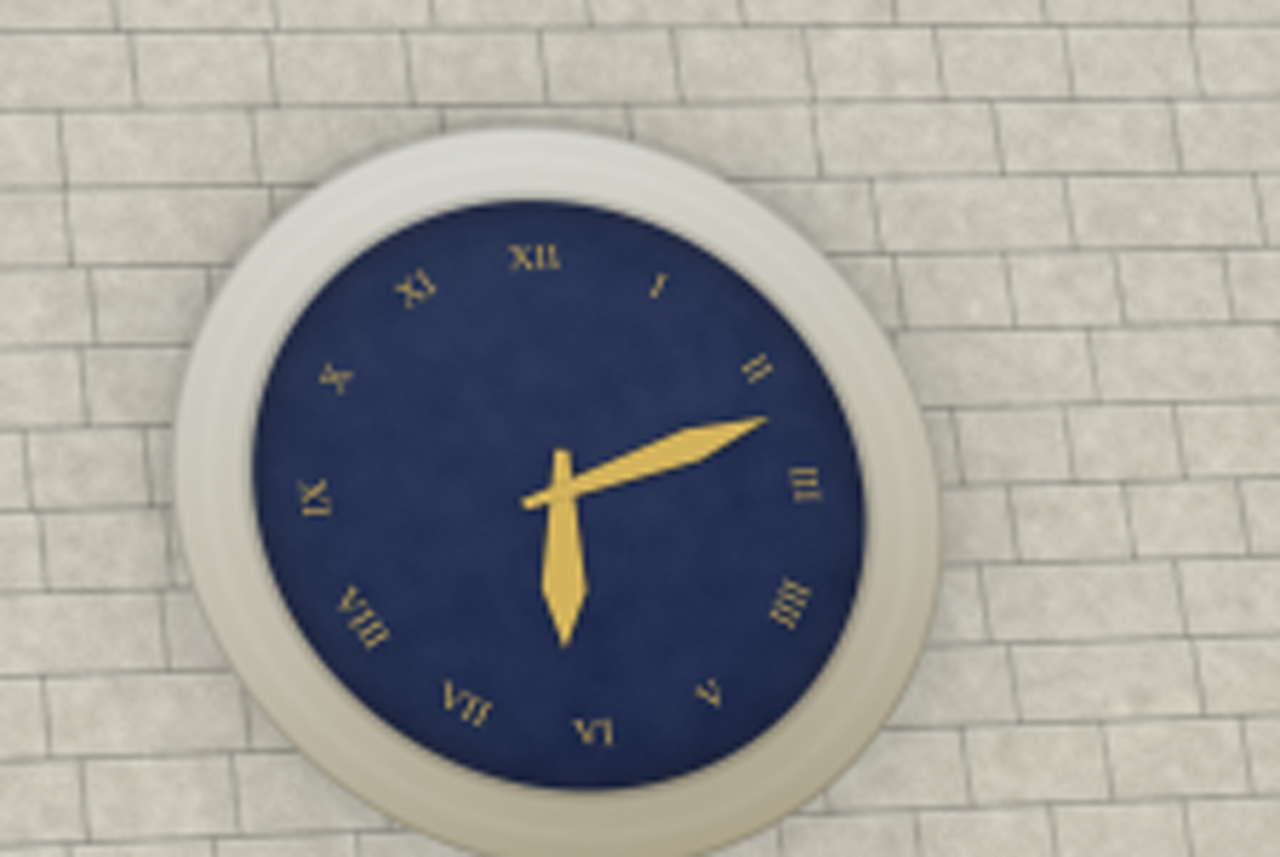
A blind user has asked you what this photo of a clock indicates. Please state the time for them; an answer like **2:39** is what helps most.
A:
**6:12**
